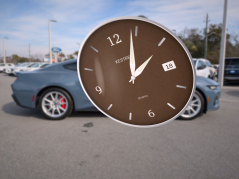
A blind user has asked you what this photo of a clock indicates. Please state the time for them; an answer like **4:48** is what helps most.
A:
**2:04**
